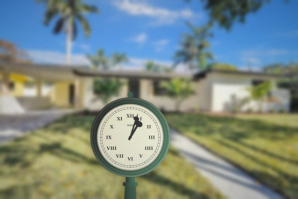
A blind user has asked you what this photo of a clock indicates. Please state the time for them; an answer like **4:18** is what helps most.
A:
**1:03**
